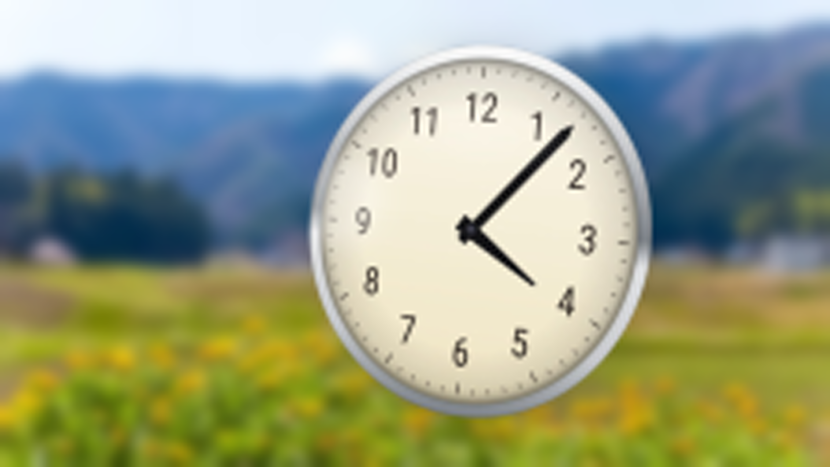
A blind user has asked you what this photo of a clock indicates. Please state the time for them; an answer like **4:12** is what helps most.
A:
**4:07**
